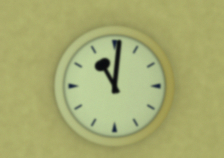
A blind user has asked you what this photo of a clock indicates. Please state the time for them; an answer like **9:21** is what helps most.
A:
**11:01**
